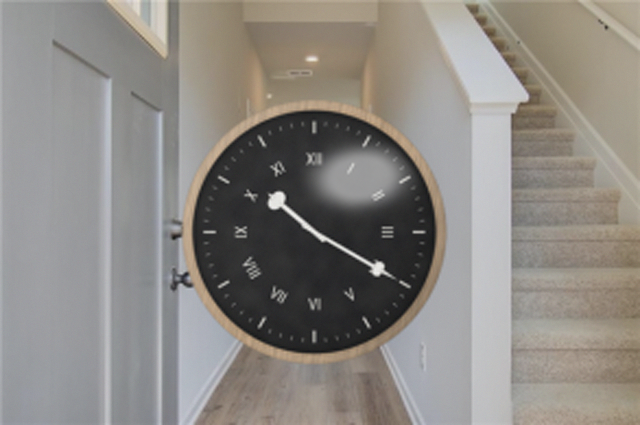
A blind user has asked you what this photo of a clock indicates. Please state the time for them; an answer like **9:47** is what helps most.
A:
**10:20**
